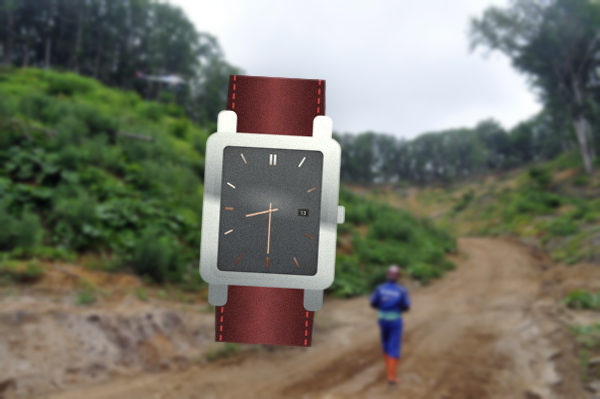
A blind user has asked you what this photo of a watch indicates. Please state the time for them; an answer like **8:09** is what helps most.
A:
**8:30**
